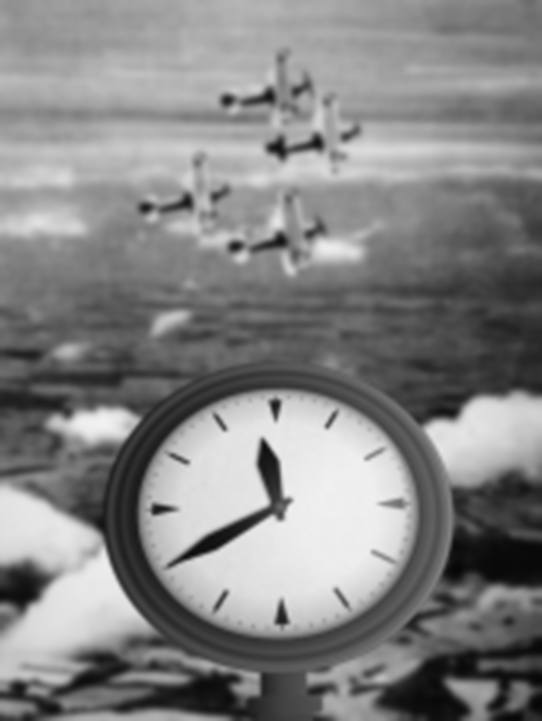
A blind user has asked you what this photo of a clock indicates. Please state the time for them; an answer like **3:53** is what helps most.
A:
**11:40**
